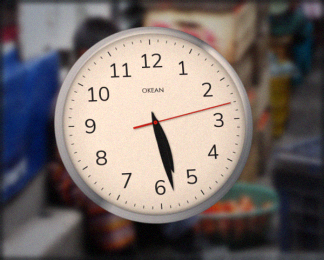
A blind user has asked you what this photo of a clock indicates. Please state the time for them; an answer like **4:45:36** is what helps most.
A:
**5:28:13**
